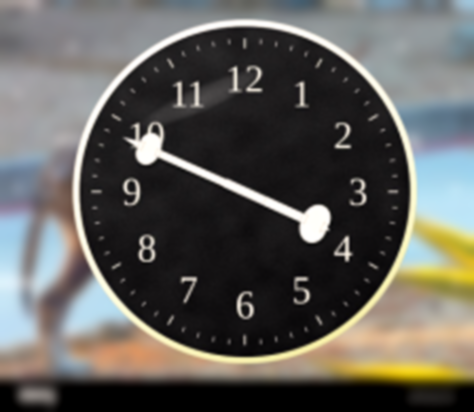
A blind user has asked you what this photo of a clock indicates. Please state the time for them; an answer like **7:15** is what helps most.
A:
**3:49**
